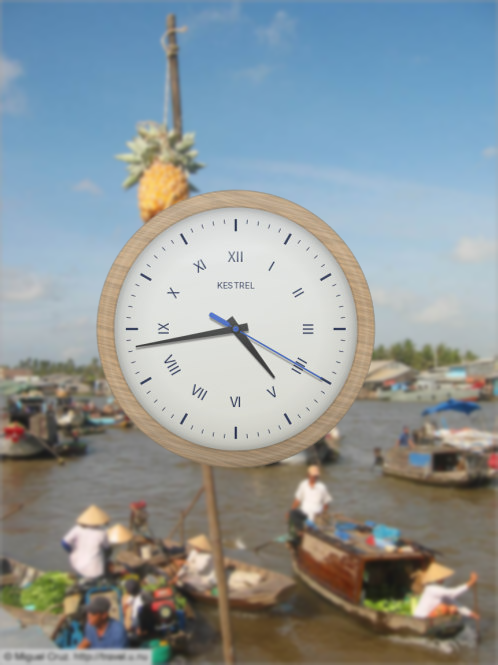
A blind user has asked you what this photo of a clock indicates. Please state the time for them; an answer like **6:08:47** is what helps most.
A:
**4:43:20**
